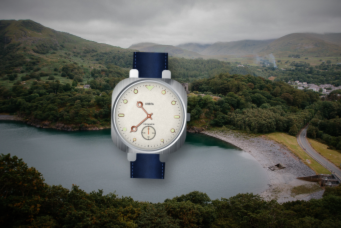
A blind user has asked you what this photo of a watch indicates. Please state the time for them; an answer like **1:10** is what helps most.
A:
**10:38**
